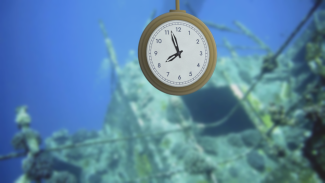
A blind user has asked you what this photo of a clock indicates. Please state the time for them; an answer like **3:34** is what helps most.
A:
**7:57**
